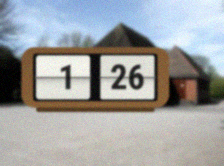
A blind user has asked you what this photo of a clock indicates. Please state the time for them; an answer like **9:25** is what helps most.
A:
**1:26**
